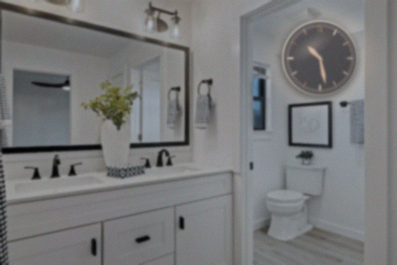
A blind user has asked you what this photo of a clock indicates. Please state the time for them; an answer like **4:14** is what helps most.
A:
**10:28**
